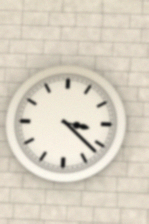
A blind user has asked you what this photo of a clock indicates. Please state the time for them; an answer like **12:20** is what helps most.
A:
**3:22**
